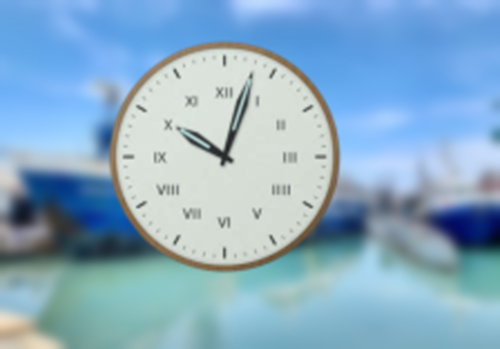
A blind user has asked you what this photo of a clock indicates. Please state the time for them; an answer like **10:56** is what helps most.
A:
**10:03**
